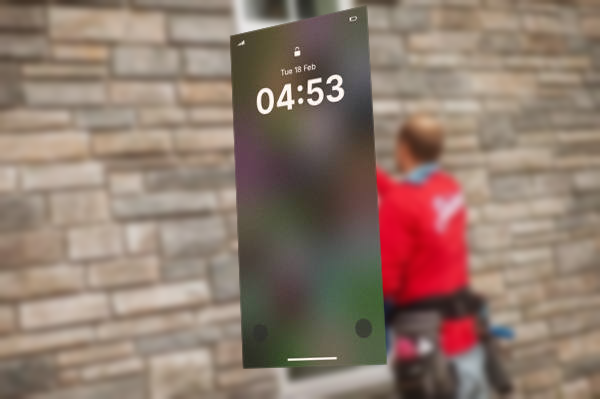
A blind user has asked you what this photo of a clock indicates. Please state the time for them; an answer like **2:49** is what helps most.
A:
**4:53**
